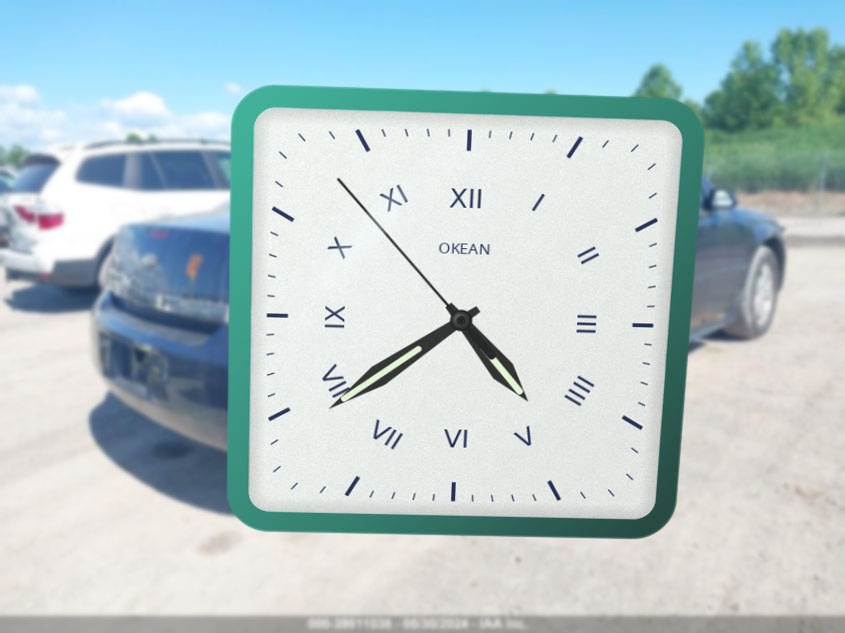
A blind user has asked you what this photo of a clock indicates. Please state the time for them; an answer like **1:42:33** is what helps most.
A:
**4:38:53**
